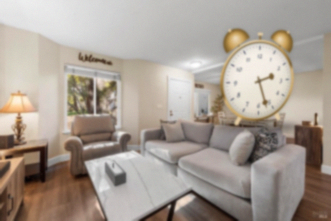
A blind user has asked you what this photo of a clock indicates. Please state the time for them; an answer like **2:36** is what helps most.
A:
**2:27**
